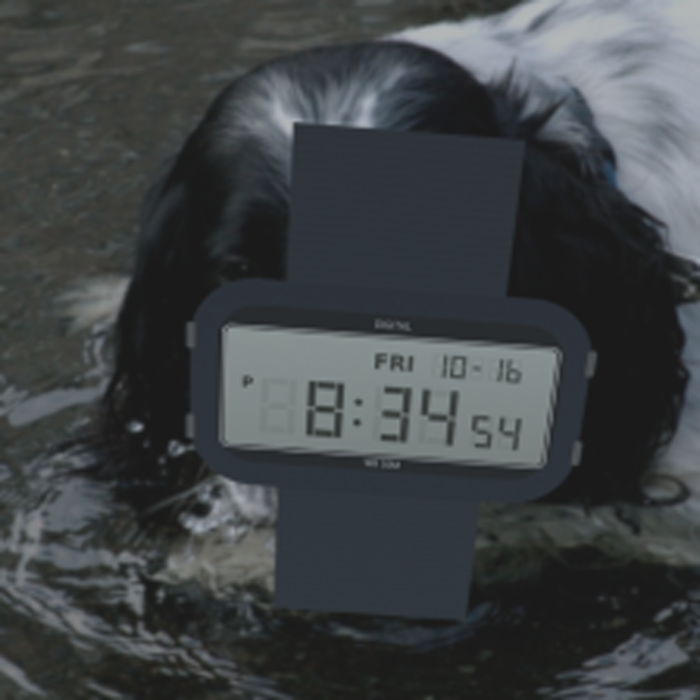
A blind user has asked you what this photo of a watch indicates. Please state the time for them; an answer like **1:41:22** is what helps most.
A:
**8:34:54**
